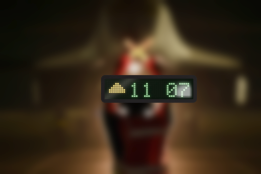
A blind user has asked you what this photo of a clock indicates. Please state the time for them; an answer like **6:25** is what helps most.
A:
**11:07**
